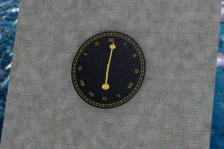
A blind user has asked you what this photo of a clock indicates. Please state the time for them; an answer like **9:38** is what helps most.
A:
**6:01**
